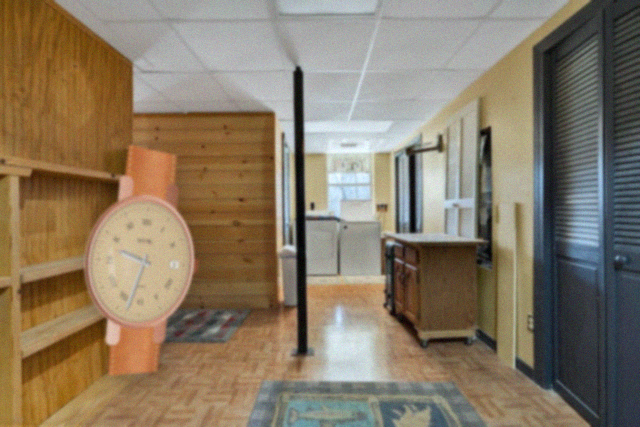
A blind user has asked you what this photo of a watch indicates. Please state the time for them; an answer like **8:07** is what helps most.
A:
**9:33**
